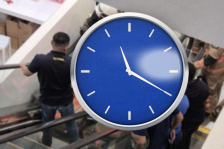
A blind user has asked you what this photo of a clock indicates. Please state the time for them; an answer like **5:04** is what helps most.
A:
**11:20**
